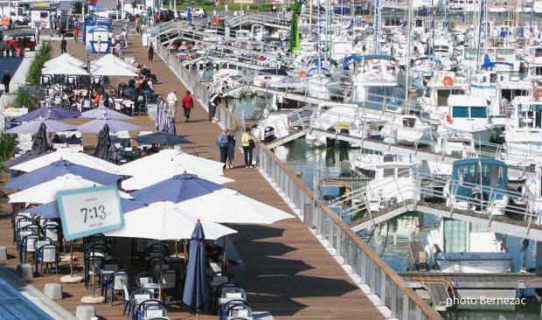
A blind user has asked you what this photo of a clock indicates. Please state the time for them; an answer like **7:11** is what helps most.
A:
**7:13**
